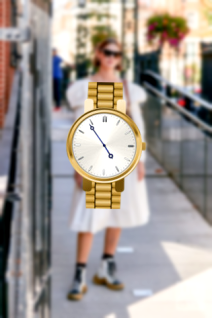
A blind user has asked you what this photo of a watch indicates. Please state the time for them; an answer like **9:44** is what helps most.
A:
**4:54**
